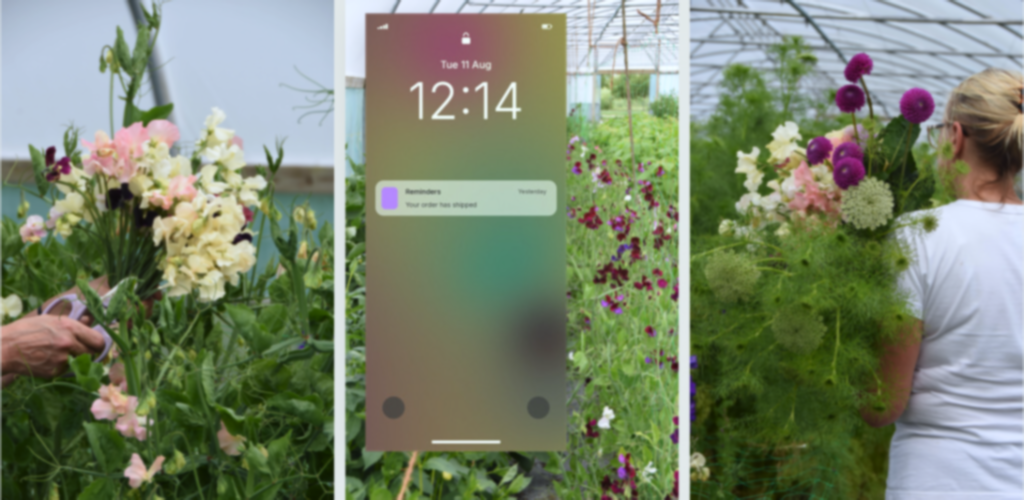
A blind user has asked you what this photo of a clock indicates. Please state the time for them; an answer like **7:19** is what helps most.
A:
**12:14**
